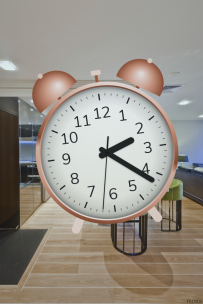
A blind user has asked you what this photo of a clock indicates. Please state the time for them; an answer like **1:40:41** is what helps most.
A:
**2:21:32**
